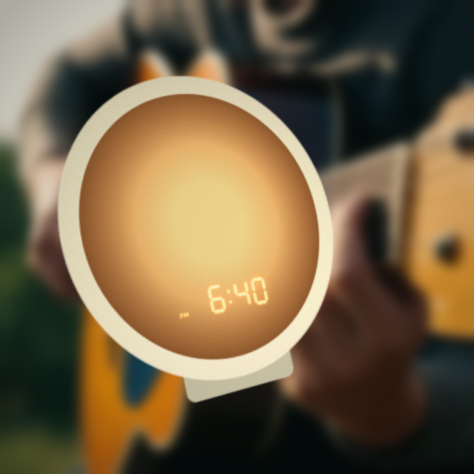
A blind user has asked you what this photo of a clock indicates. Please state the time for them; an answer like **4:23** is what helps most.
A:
**6:40**
